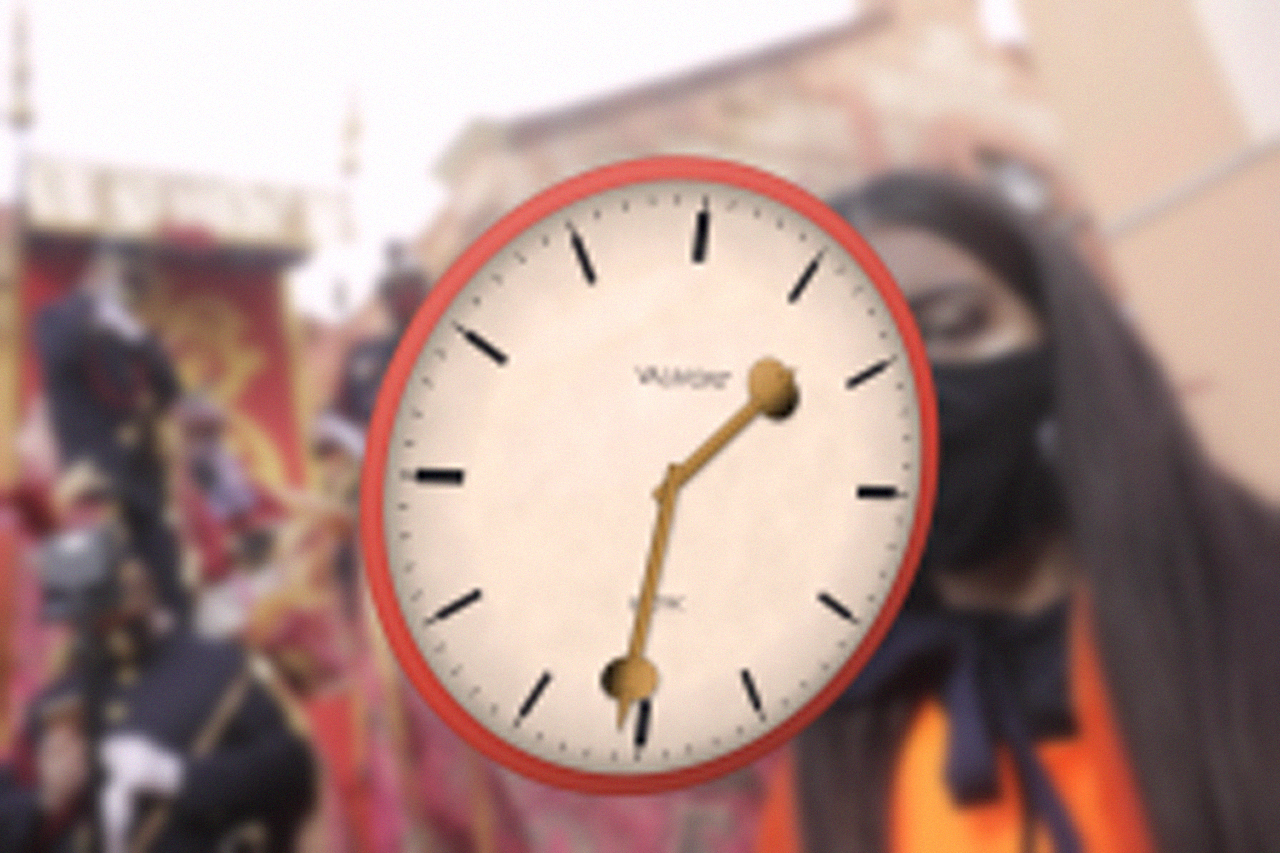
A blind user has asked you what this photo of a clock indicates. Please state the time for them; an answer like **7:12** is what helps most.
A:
**1:31**
